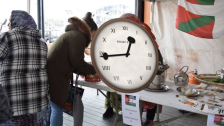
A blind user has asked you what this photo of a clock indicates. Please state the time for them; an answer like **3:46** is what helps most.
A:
**12:44**
